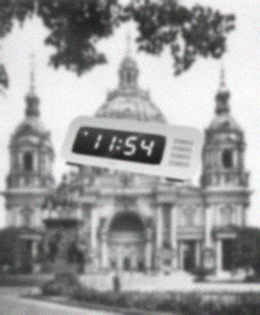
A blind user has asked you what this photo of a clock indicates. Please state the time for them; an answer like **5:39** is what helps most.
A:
**11:54**
